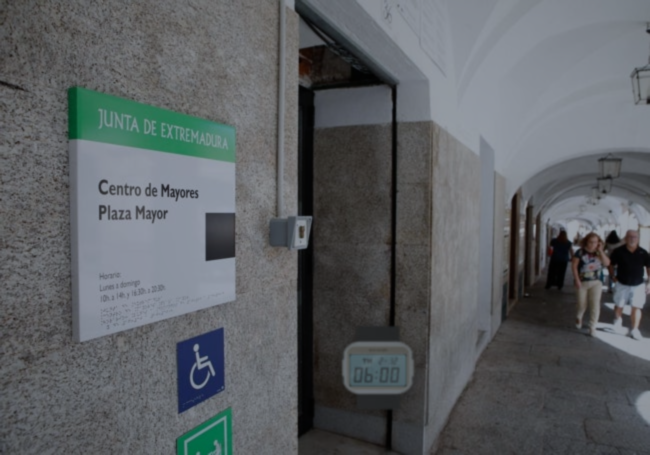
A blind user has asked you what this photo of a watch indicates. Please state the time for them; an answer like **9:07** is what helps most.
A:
**6:00**
